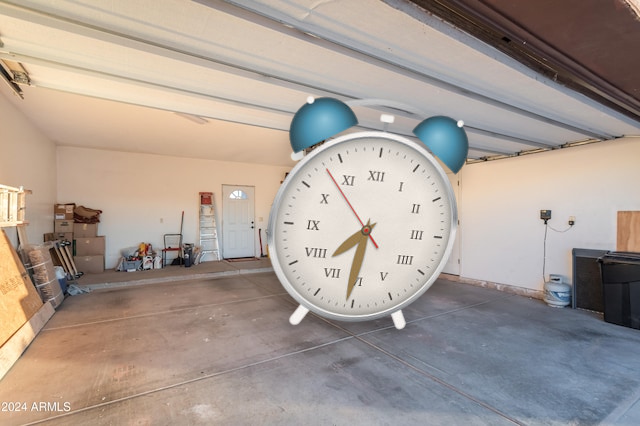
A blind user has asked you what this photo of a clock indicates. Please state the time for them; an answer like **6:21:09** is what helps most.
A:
**7:30:53**
